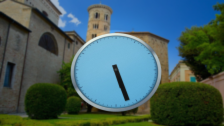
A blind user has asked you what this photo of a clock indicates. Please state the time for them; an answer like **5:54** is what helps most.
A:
**5:27**
